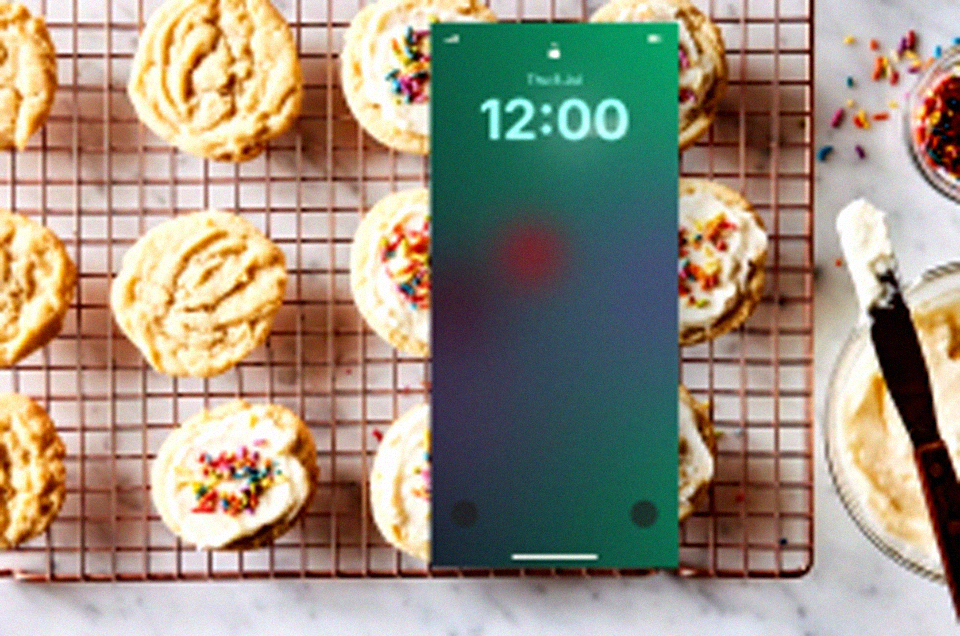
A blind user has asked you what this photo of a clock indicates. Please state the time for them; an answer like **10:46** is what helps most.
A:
**12:00**
